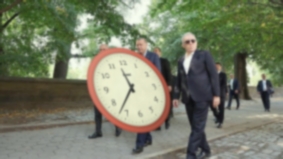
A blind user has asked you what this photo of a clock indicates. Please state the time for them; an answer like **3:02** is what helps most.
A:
**11:37**
